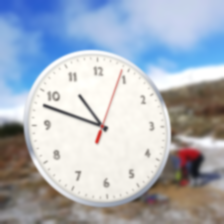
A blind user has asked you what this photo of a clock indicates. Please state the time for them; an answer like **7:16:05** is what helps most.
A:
**10:48:04**
